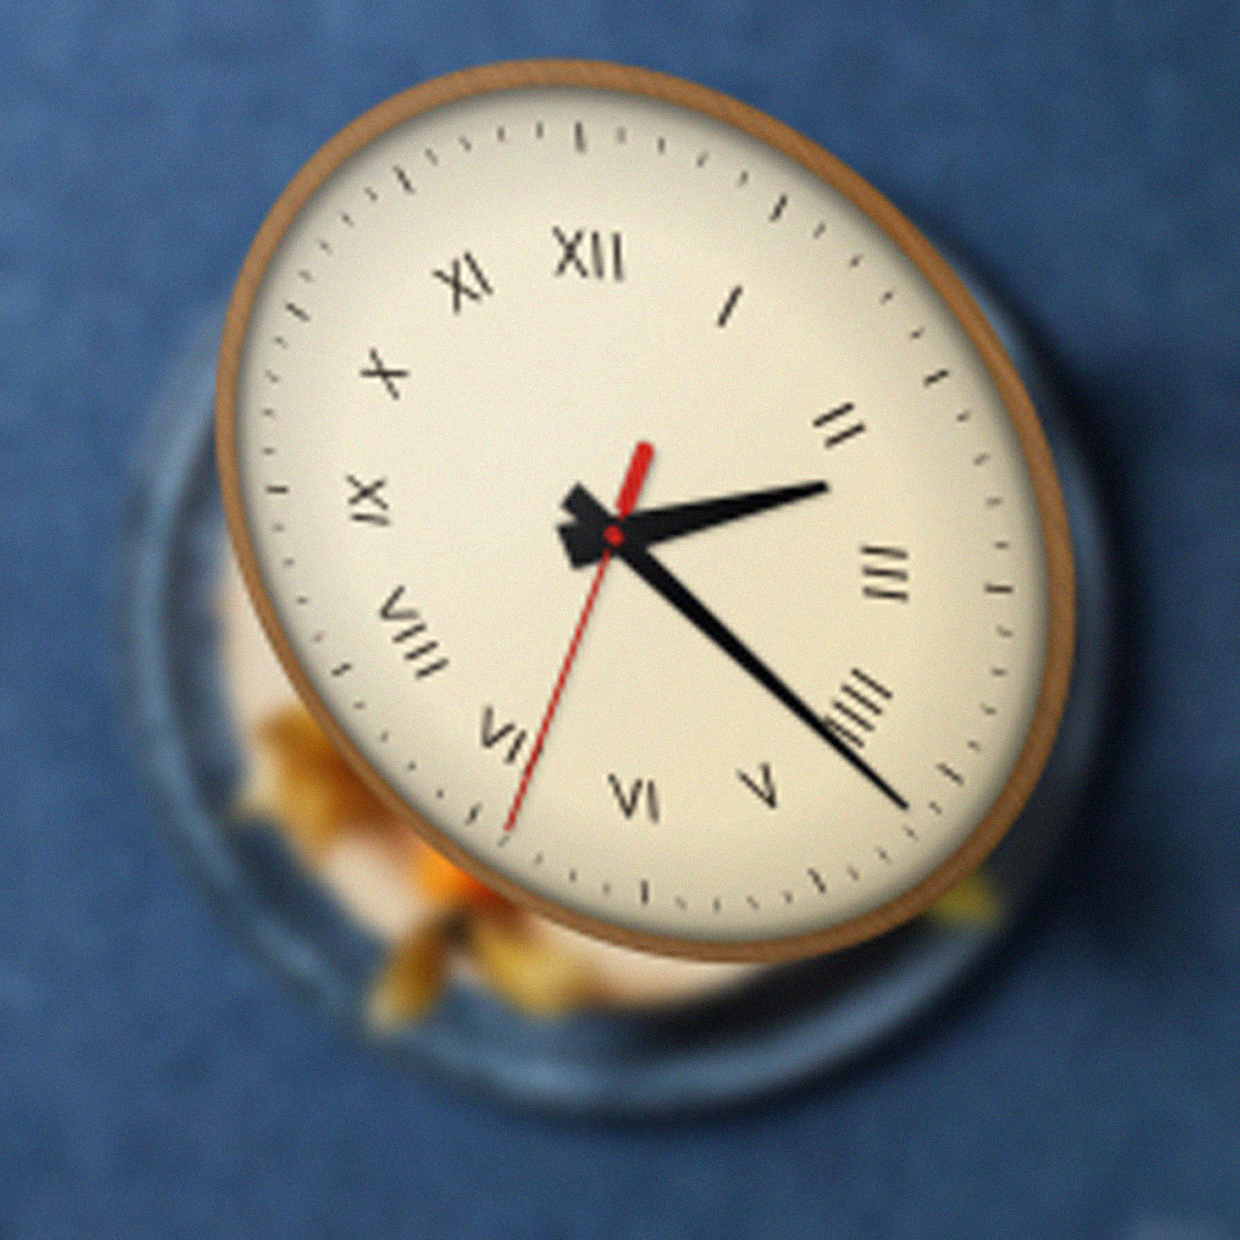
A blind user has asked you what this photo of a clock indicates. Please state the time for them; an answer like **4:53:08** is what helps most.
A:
**2:21:34**
